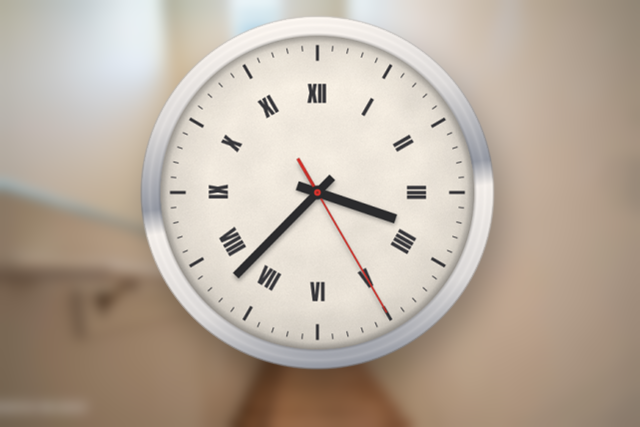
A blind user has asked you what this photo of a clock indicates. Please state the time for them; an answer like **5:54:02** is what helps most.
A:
**3:37:25**
